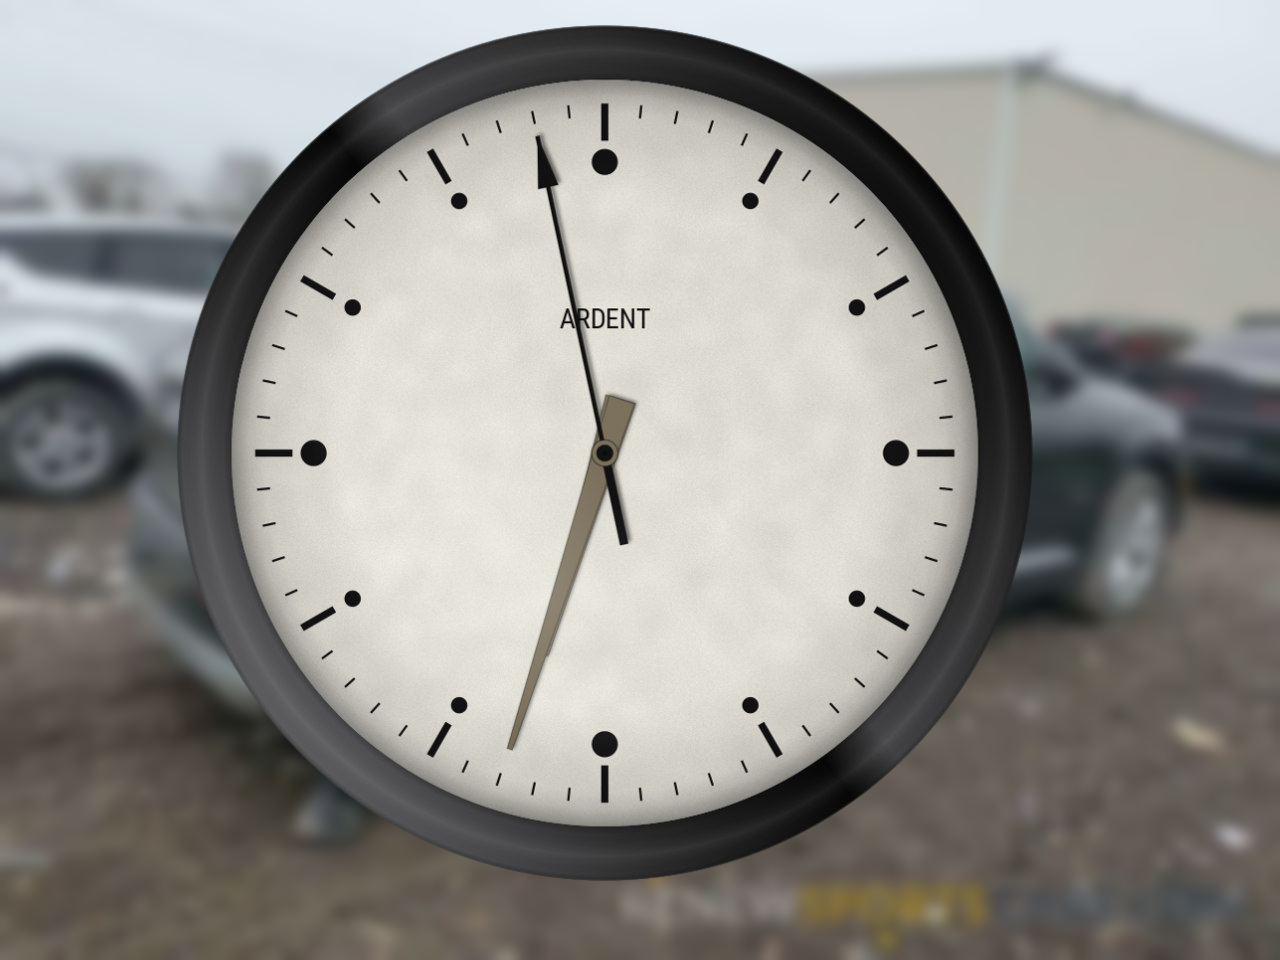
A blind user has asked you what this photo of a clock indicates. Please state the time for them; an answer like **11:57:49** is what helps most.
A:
**6:32:58**
